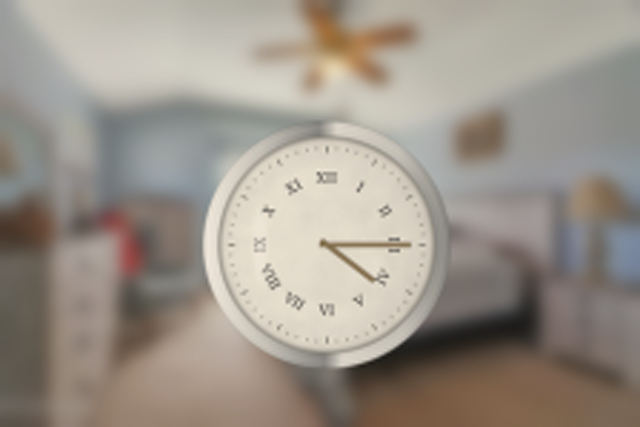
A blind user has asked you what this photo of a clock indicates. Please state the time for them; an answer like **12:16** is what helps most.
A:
**4:15**
